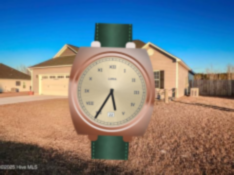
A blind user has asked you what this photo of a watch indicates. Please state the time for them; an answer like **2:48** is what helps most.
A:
**5:35**
